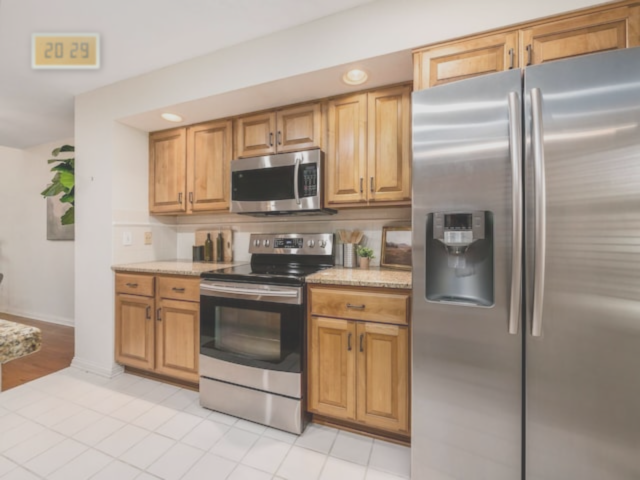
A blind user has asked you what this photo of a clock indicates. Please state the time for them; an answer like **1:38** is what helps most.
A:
**20:29**
